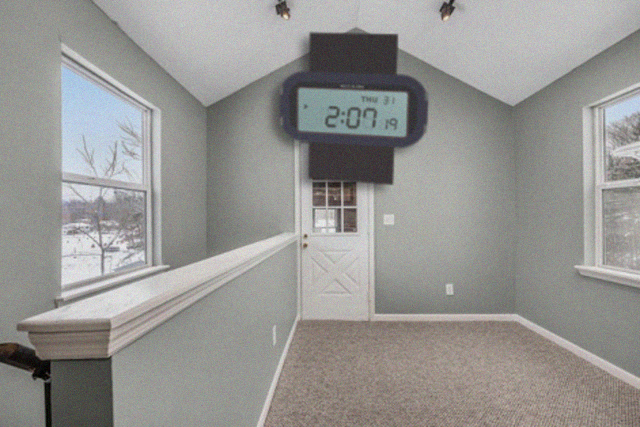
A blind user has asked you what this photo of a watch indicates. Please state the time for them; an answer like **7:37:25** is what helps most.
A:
**2:07:19**
